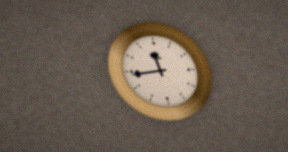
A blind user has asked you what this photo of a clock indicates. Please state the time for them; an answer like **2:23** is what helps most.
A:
**11:44**
